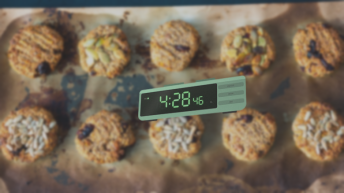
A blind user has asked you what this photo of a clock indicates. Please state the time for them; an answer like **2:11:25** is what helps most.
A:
**4:28:46**
